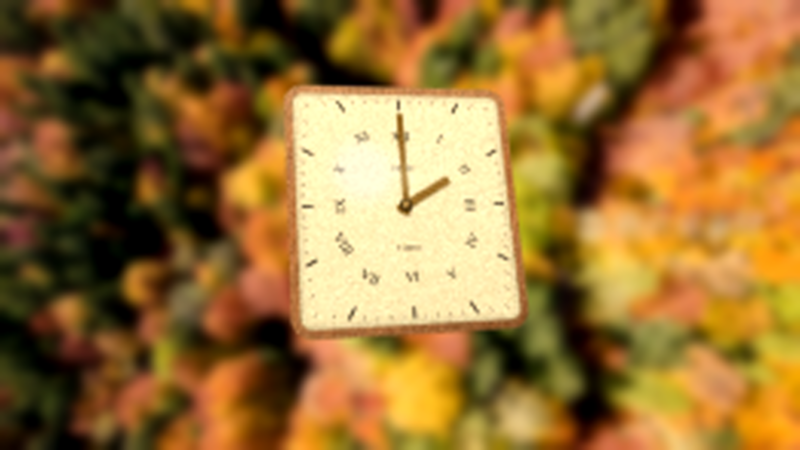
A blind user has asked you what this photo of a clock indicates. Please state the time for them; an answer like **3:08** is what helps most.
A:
**2:00**
